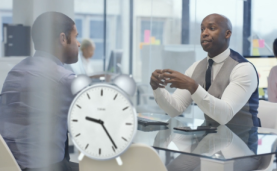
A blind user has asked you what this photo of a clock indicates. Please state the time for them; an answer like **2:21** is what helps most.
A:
**9:24**
